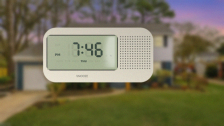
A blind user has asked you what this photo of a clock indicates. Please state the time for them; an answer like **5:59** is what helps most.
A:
**7:46**
